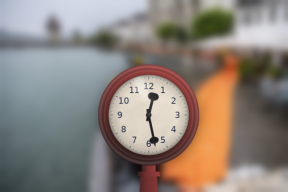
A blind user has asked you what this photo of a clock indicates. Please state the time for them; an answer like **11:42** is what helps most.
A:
**12:28**
